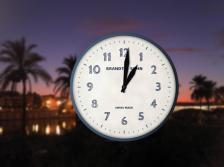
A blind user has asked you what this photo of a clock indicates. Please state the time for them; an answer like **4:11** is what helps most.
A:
**1:01**
